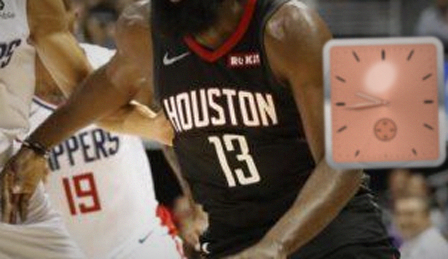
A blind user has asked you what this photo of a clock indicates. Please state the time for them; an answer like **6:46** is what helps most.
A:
**9:44**
